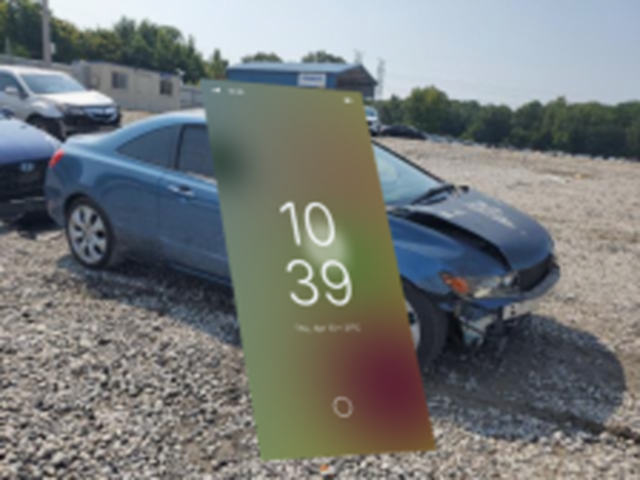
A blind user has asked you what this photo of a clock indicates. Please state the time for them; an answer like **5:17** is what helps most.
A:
**10:39**
